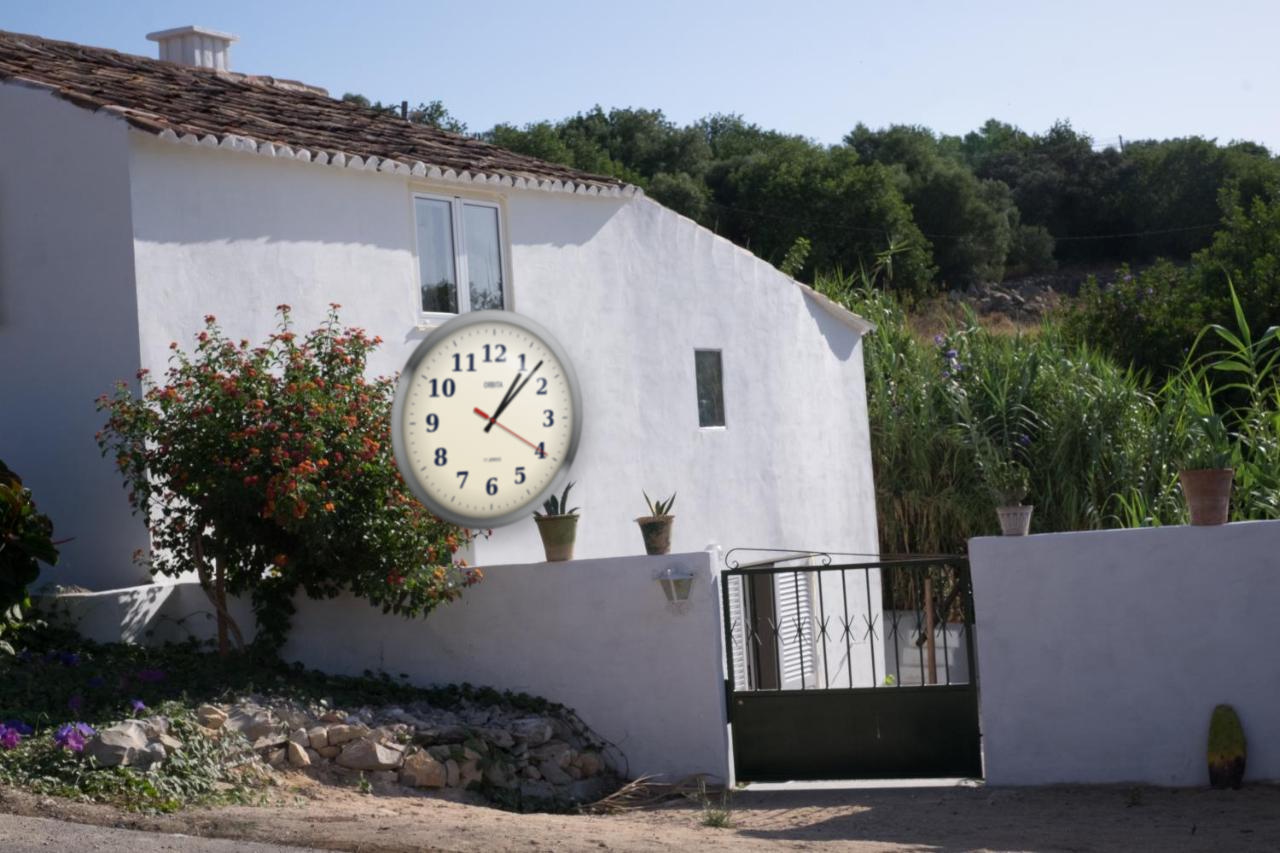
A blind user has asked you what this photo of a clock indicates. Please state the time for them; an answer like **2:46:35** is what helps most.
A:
**1:07:20**
